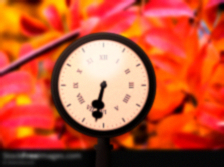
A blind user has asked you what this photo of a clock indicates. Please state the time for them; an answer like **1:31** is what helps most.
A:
**6:32**
